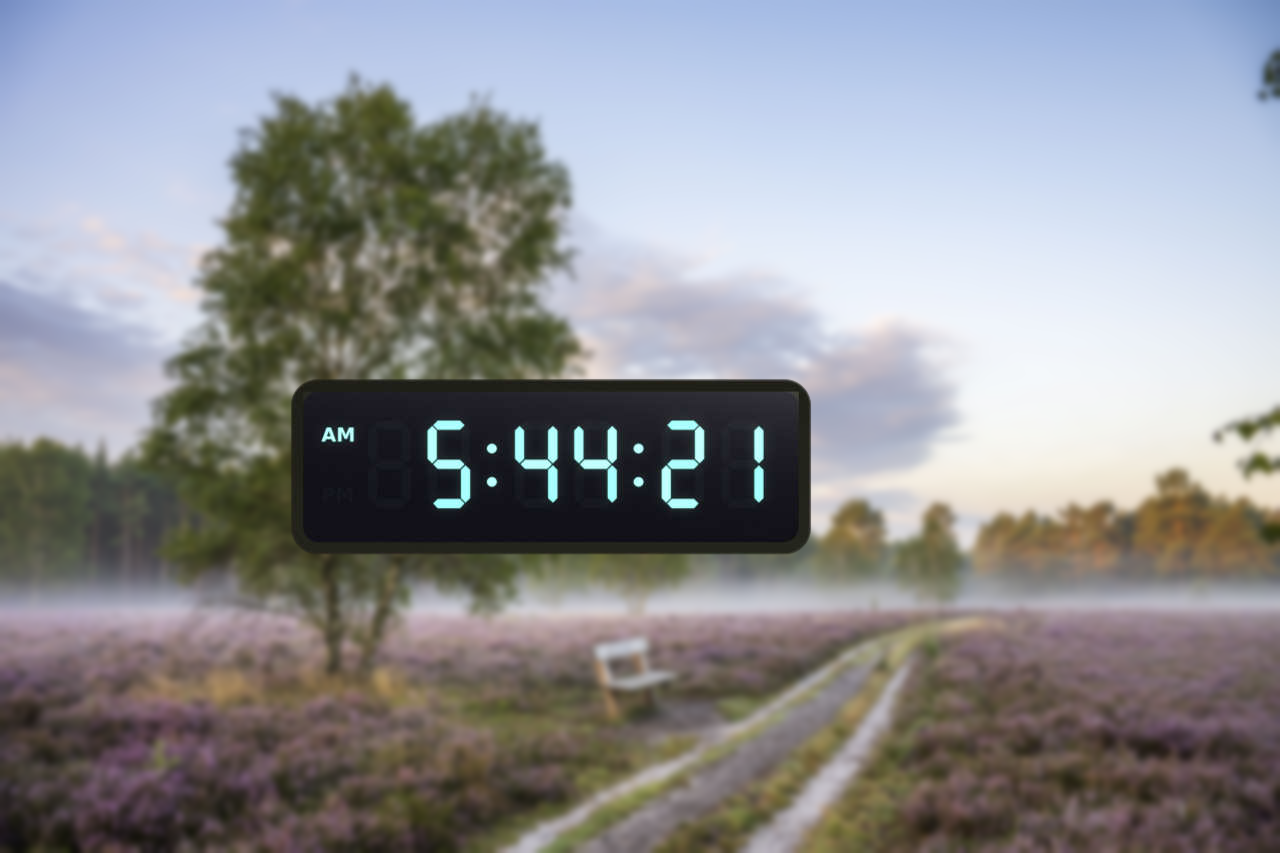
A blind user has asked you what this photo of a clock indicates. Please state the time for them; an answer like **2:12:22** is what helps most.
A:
**5:44:21**
